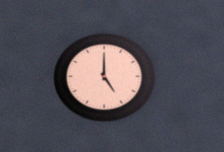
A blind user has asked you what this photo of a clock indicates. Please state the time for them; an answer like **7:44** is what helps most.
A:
**5:00**
